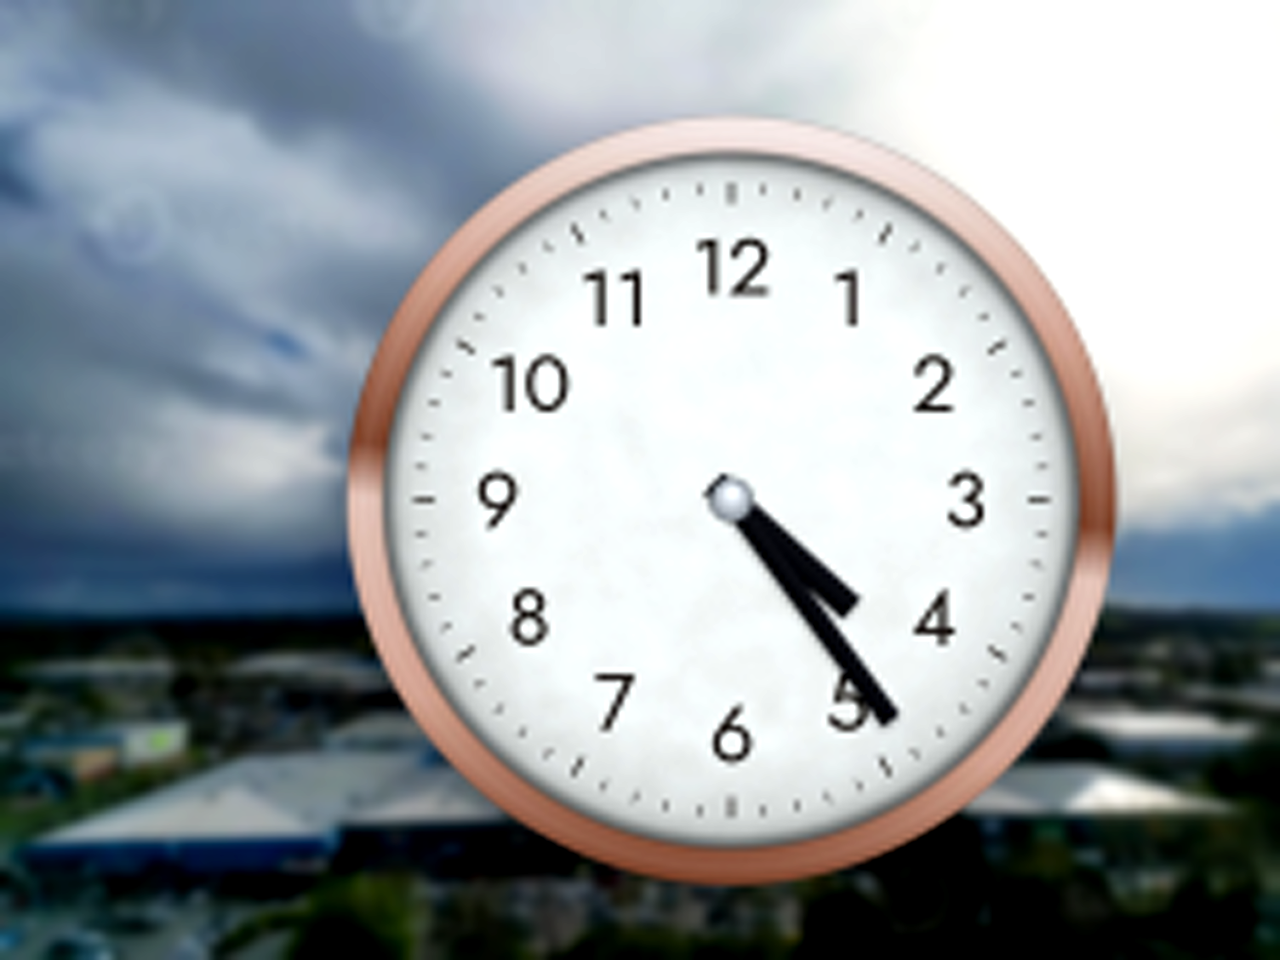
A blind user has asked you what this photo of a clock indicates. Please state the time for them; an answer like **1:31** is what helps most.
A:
**4:24**
